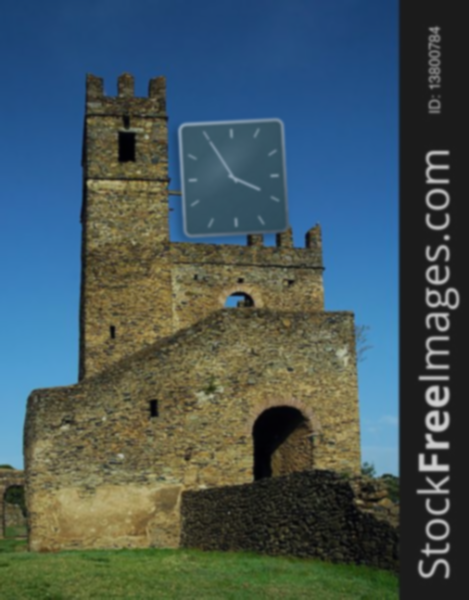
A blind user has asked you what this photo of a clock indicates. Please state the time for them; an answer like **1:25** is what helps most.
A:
**3:55**
